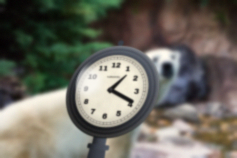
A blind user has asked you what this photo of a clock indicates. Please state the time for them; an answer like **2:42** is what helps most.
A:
**1:19**
